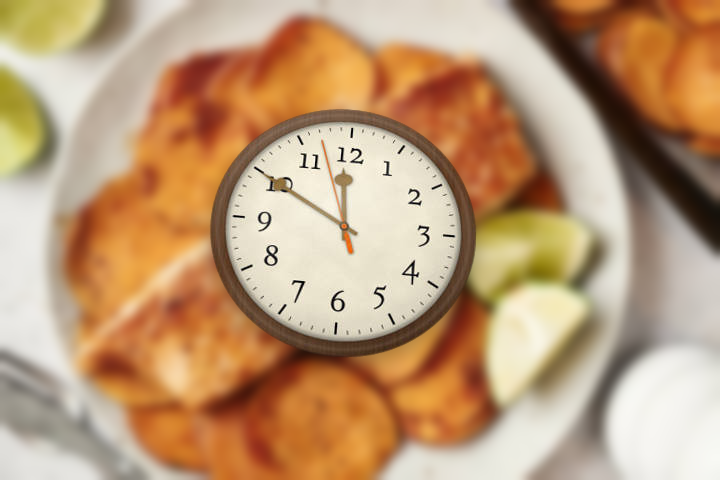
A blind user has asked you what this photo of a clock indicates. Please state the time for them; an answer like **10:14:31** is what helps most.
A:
**11:49:57**
